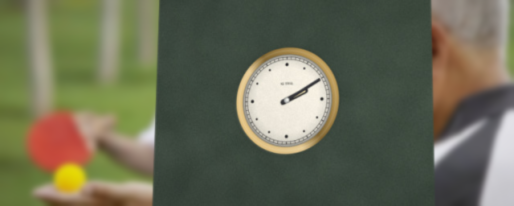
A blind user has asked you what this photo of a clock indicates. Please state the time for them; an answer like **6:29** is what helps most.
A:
**2:10**
